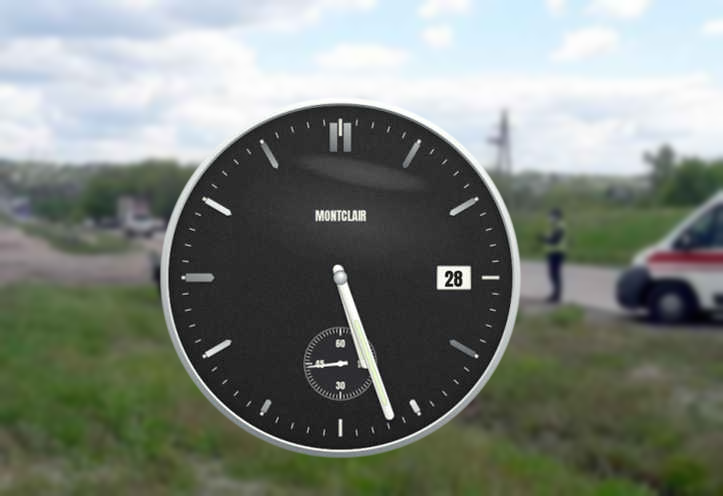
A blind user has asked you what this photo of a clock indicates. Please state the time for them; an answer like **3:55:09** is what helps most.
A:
**5:26:44**
